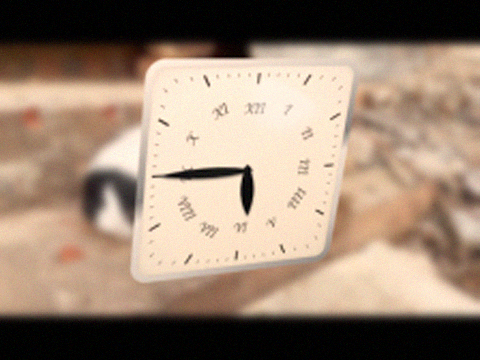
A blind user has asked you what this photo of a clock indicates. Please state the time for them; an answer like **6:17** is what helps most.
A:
**5:45**
